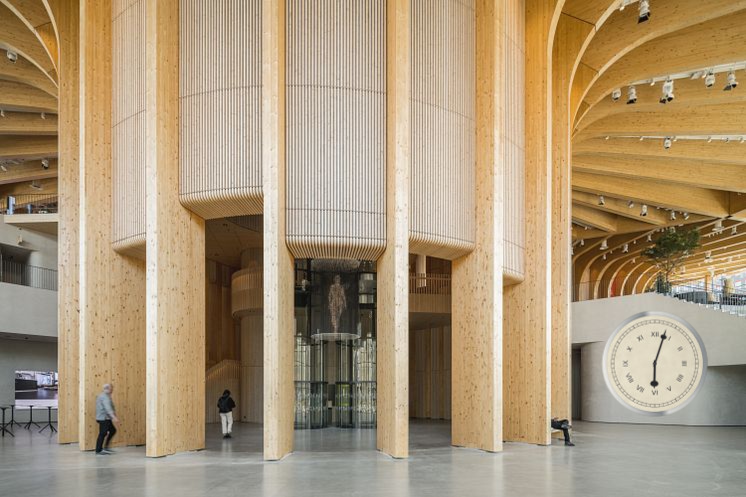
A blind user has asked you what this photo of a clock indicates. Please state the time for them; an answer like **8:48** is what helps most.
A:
**6:03**
